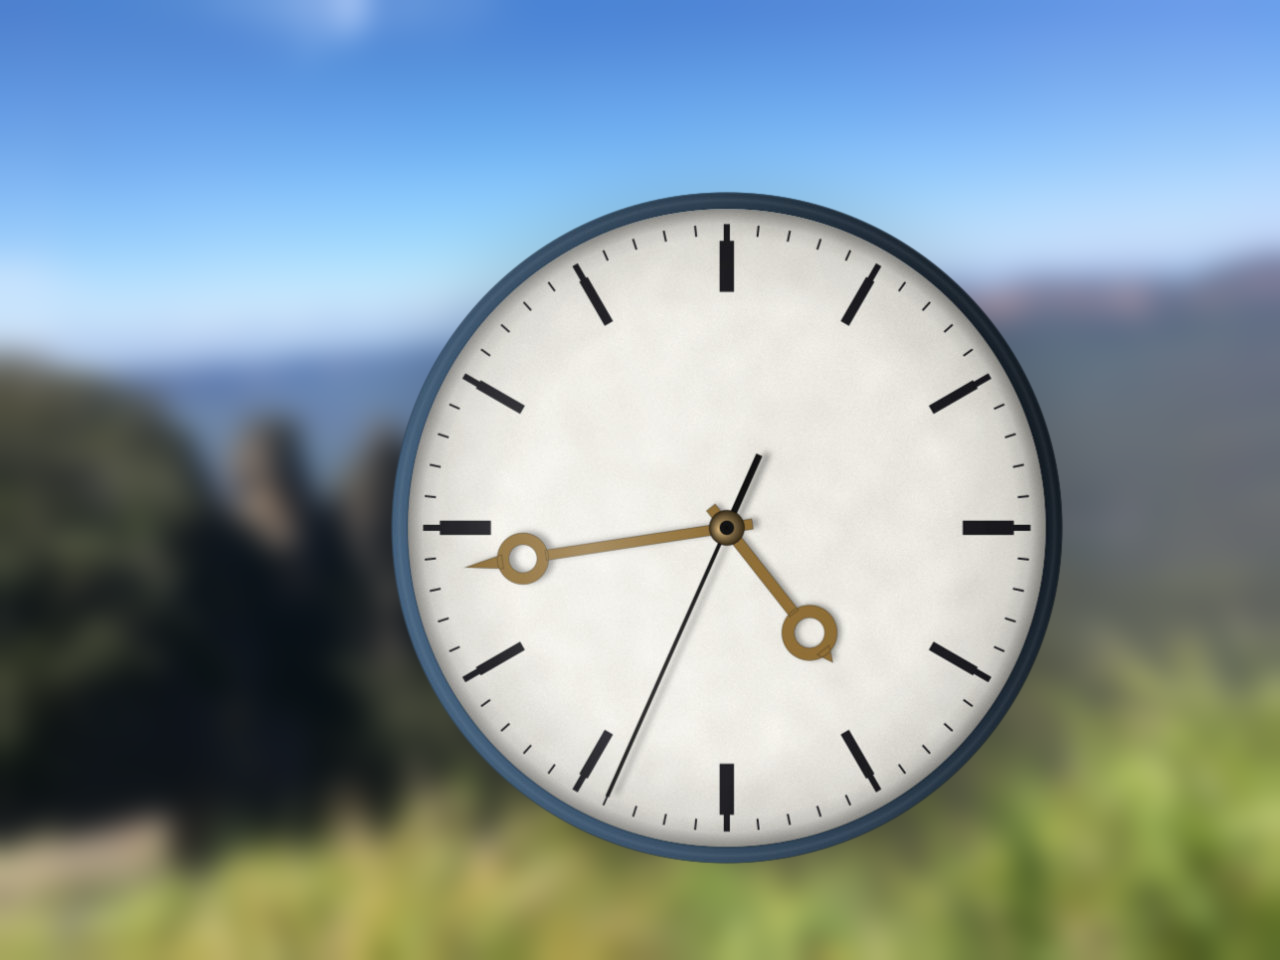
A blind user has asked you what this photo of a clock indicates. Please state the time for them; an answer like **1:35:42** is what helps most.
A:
**4:43:34**
